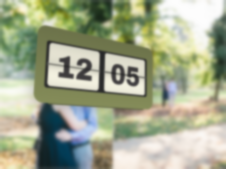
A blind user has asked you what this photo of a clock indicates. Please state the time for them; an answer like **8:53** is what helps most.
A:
**12:05**
